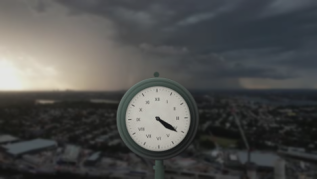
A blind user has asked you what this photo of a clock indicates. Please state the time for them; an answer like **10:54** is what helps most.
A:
**4:21**
